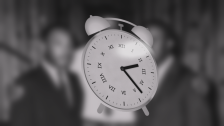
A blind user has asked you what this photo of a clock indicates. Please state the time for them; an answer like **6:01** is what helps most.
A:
**2:23**
